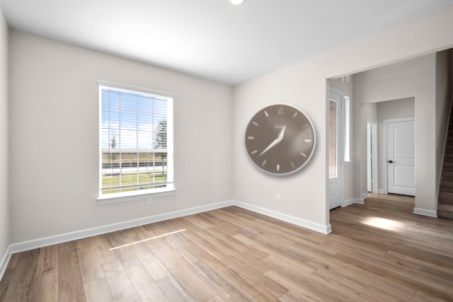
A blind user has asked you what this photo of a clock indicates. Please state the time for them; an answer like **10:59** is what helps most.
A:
**12:38**
